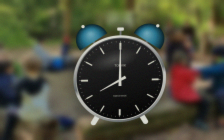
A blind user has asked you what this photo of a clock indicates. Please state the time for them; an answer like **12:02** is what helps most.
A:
**8:00**
